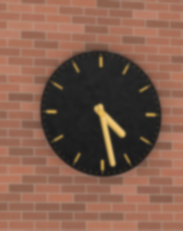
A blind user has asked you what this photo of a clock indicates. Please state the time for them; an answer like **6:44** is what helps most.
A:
**4:28**
